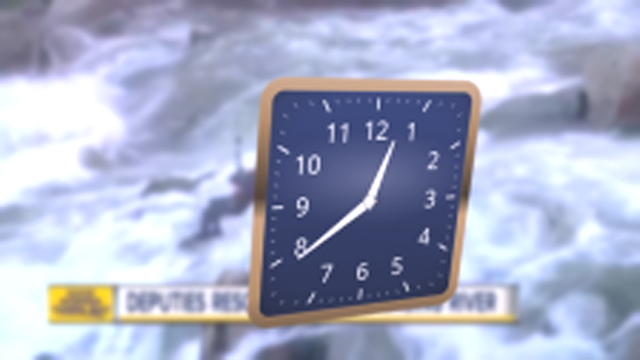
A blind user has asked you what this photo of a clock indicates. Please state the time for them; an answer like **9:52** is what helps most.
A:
**12:39**
